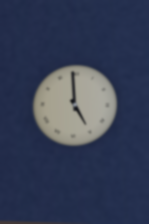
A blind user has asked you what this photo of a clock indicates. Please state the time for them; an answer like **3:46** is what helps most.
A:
**4:59**
